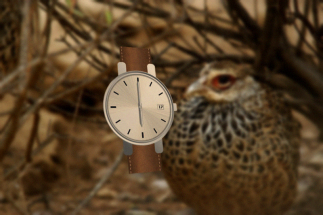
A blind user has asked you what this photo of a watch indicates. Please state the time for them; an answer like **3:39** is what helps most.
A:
**6:00**
